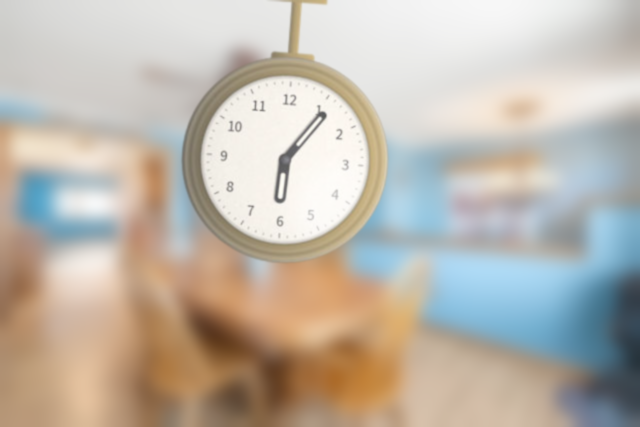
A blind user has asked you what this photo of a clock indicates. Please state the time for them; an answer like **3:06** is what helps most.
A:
**6:06**
